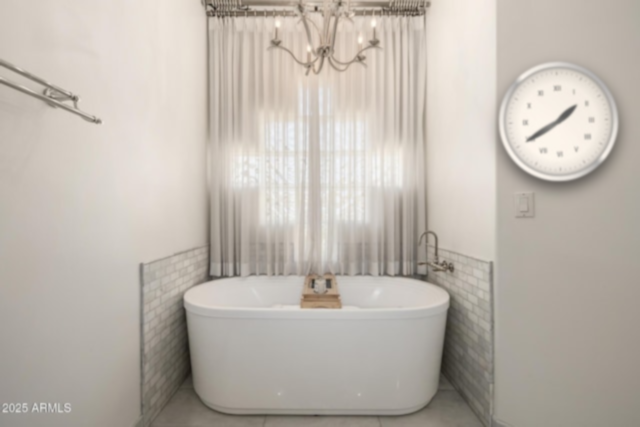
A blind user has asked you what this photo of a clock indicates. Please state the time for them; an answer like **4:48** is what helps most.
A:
**1:40**
